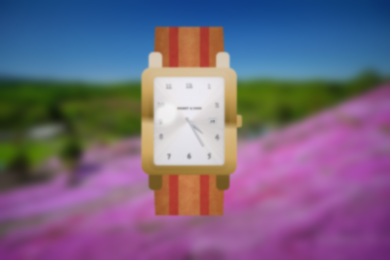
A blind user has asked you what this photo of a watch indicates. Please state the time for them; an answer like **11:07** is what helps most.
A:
**4:25**
